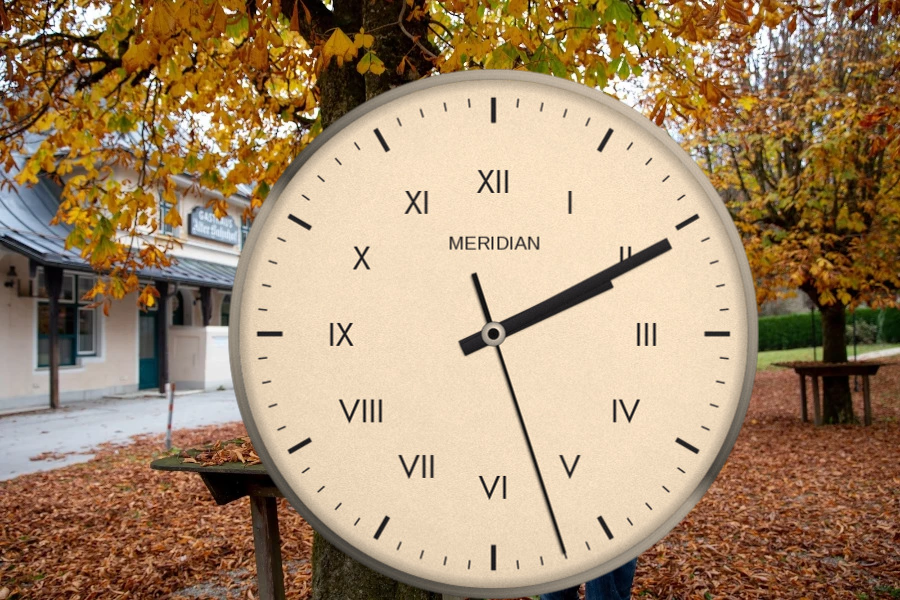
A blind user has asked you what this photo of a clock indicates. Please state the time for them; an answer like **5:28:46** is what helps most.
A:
**2:10:27**
